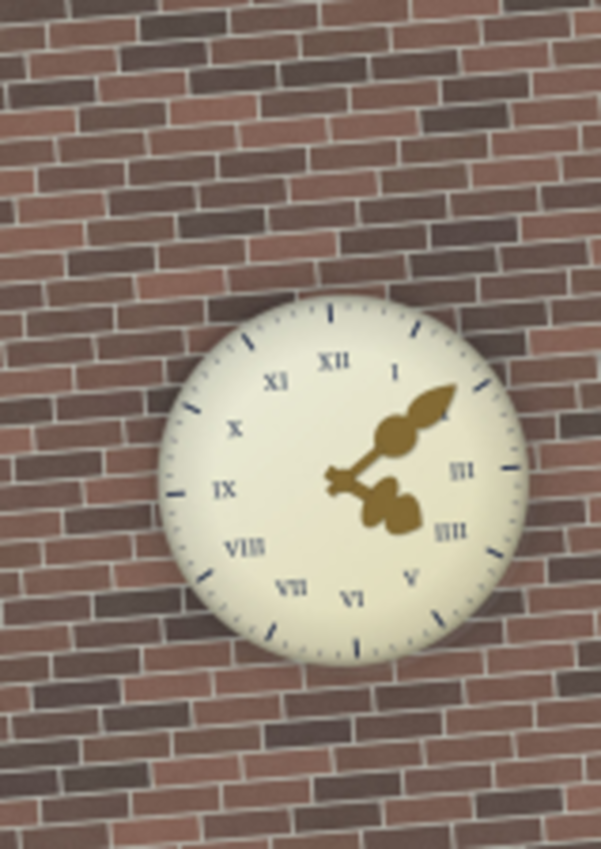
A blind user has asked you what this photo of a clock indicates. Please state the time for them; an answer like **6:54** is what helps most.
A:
**4:09**
